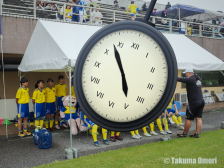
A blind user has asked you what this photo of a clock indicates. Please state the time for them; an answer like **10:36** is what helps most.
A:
**4:53**
